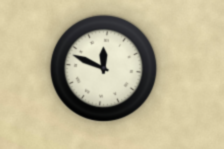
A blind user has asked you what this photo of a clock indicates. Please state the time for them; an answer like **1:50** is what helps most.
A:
**11:48**
